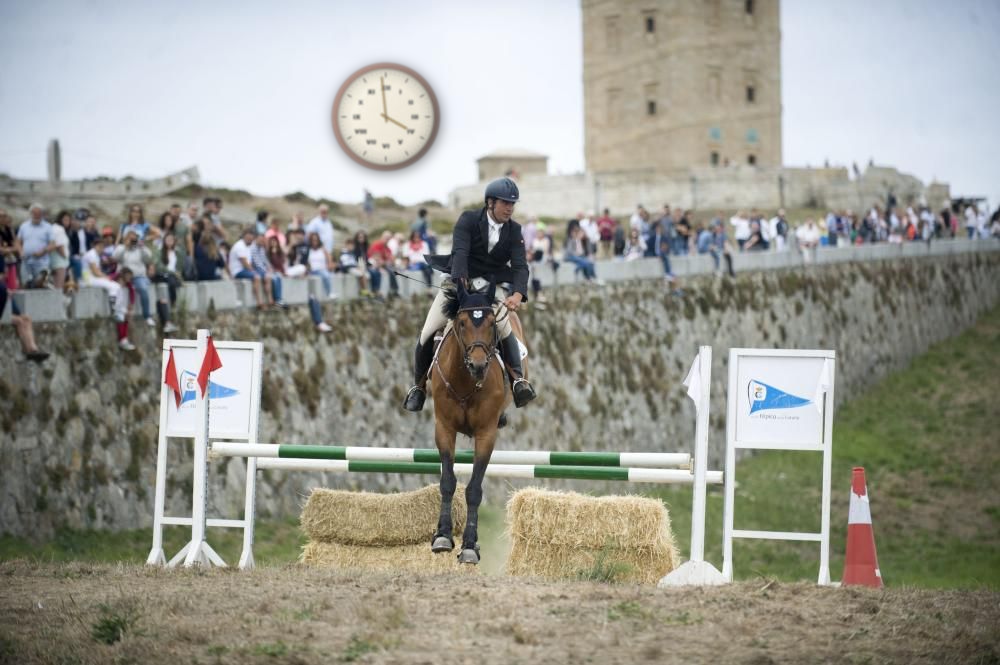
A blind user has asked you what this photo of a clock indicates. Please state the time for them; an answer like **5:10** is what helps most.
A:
**3:59**
